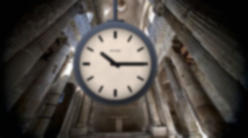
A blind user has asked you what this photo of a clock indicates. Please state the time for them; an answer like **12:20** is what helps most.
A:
**10:15**
